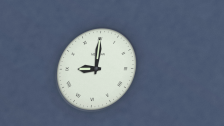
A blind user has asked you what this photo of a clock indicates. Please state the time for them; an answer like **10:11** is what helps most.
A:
**9:00**
